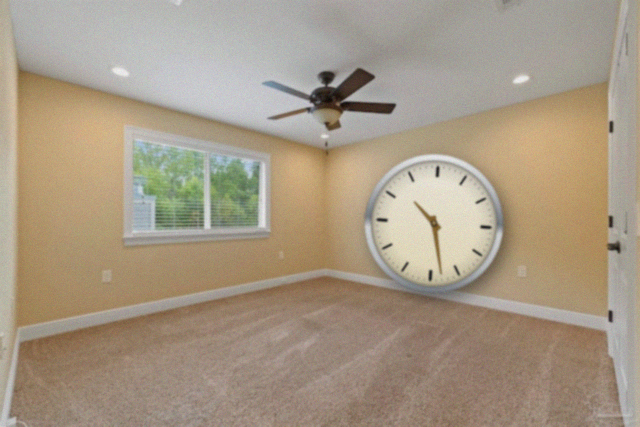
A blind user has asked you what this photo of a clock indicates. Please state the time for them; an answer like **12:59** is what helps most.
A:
**10:28**
